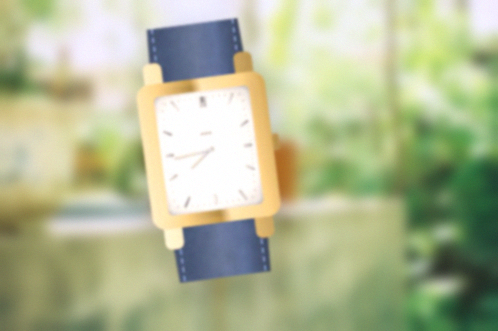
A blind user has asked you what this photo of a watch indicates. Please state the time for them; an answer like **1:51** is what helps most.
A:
**7:44**
